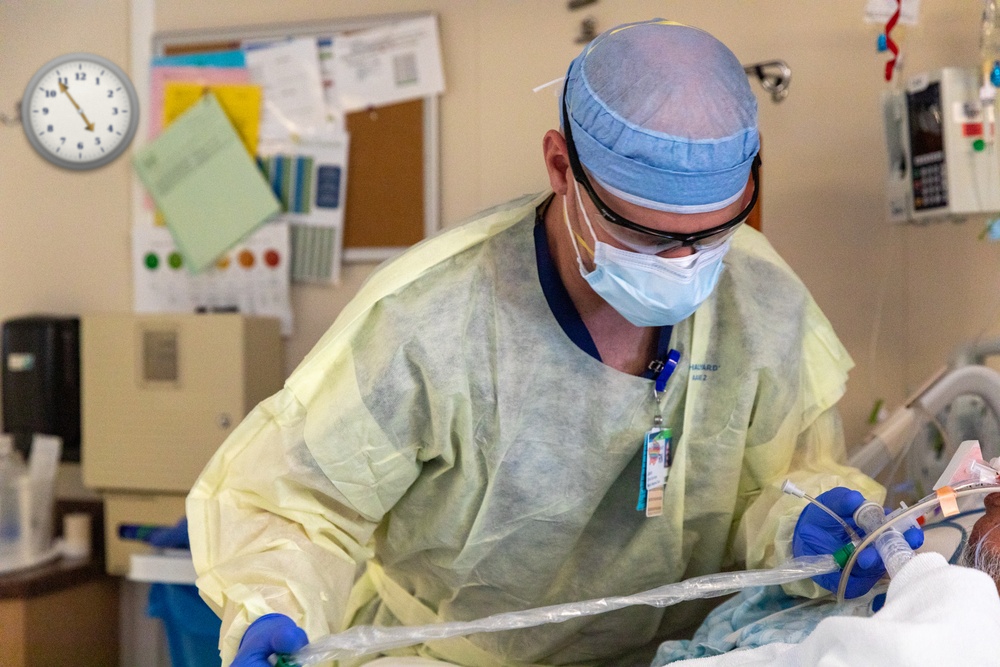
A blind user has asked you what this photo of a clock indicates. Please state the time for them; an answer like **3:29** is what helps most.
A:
**4:54**
